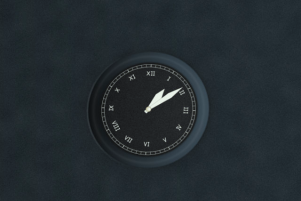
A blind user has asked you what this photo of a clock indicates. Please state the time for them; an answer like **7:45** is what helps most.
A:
**1:09**
